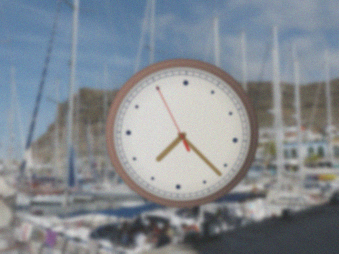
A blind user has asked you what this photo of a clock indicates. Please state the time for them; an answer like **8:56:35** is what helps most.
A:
**7:21:55**
